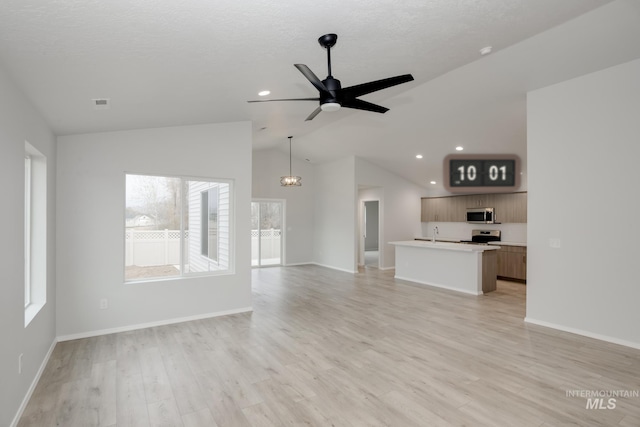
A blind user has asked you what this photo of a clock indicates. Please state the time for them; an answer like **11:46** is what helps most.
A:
**10:01**
